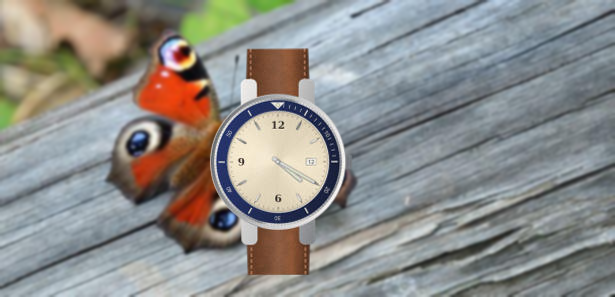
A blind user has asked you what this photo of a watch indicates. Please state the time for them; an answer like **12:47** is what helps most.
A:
**4:20**
